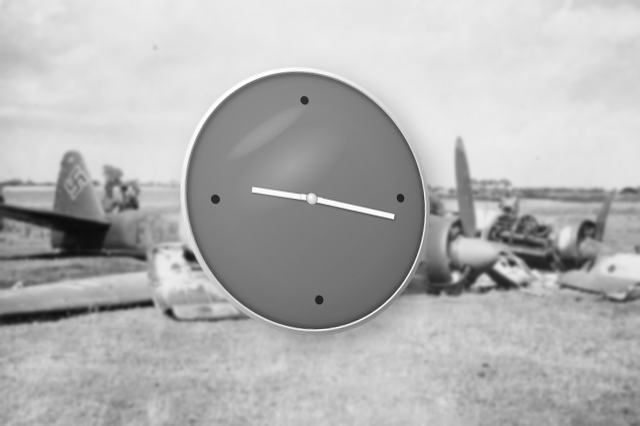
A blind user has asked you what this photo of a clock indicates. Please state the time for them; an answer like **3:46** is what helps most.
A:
**9:17**
